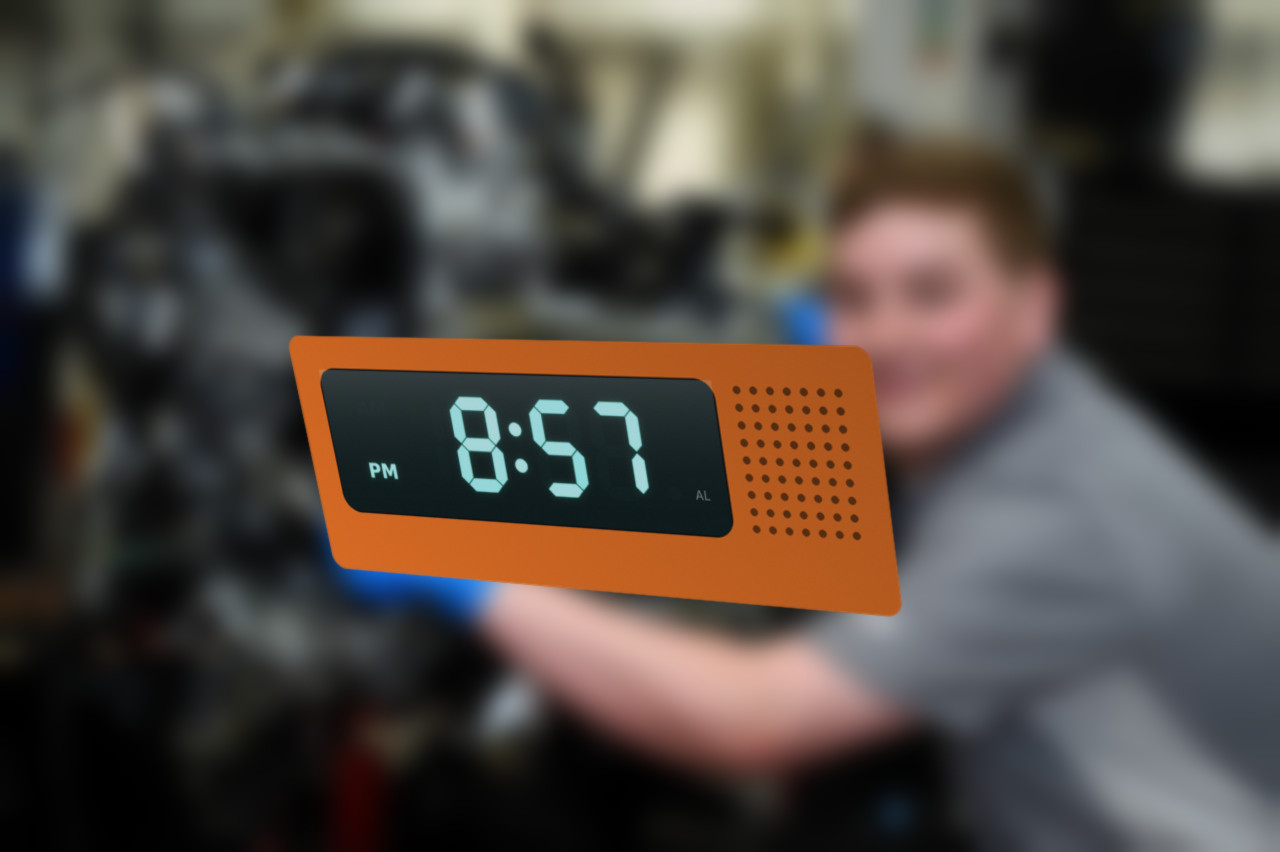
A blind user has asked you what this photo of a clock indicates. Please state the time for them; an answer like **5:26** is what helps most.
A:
**8:57**
